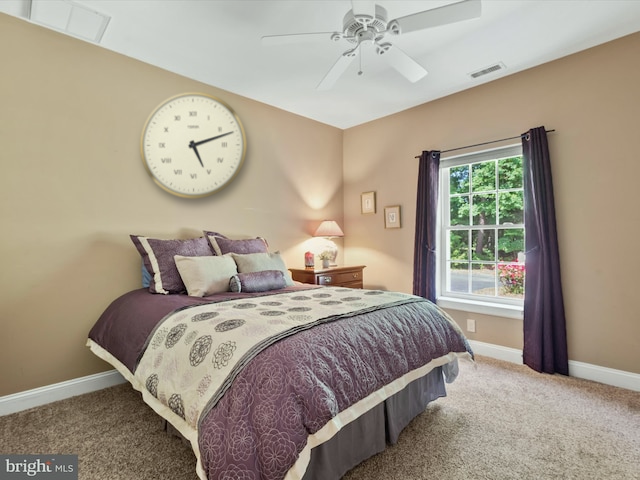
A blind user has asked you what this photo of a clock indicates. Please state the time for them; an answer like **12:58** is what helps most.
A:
**5:12**
